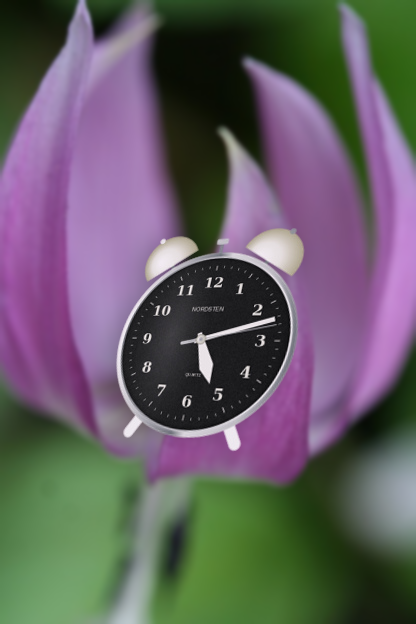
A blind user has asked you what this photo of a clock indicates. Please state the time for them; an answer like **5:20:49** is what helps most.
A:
**5:12:13**
